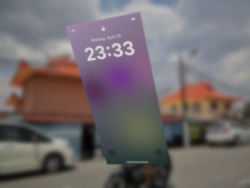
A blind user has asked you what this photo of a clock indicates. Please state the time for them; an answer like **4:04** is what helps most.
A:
**23:33**
